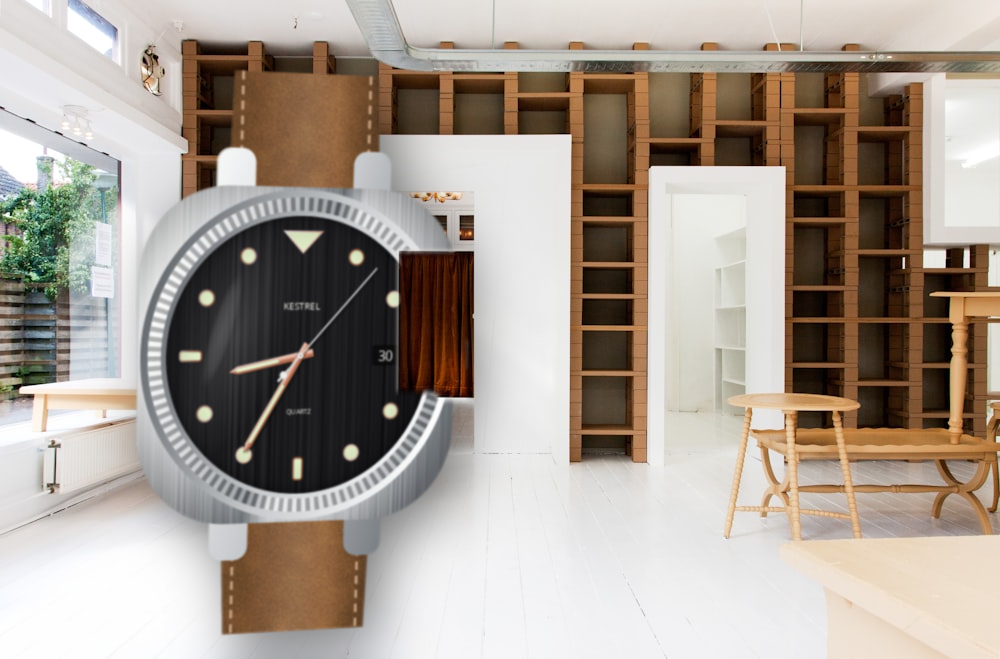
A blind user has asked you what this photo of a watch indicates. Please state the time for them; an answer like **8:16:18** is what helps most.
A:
**8:35:07**
